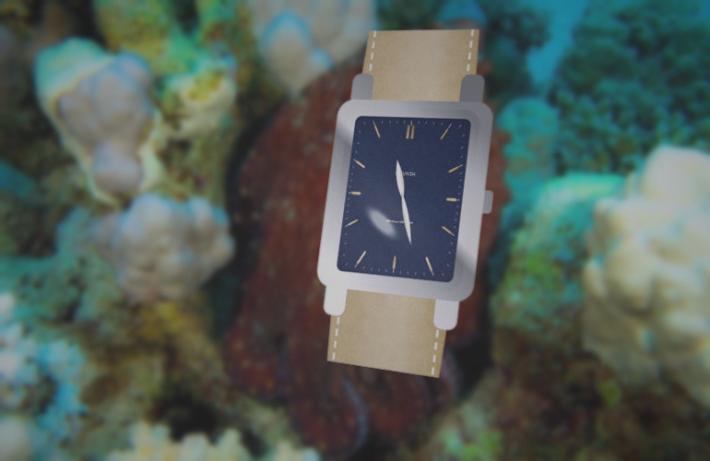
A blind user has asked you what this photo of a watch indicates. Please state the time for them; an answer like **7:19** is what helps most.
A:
**11:27**
